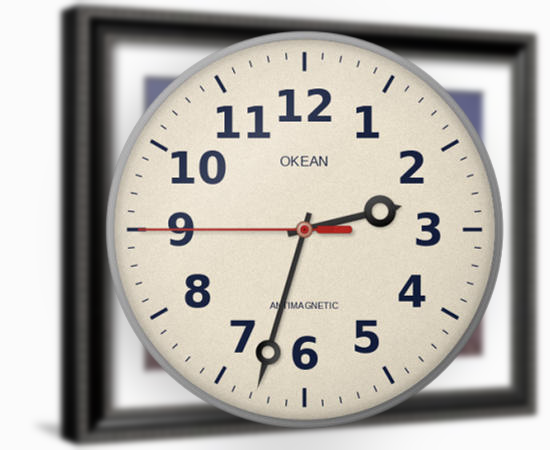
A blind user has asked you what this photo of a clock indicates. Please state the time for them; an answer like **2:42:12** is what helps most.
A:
**2:32:45**
